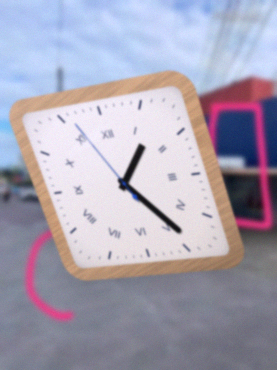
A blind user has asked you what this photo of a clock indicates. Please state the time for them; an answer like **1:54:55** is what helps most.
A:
**1:23:56**
